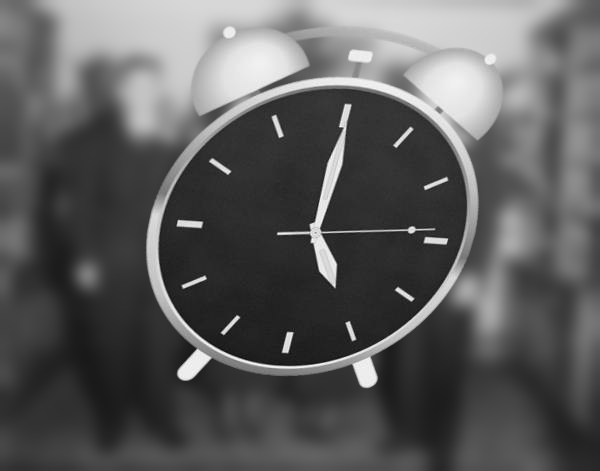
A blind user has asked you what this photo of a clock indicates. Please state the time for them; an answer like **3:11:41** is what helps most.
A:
**5:00:14**
